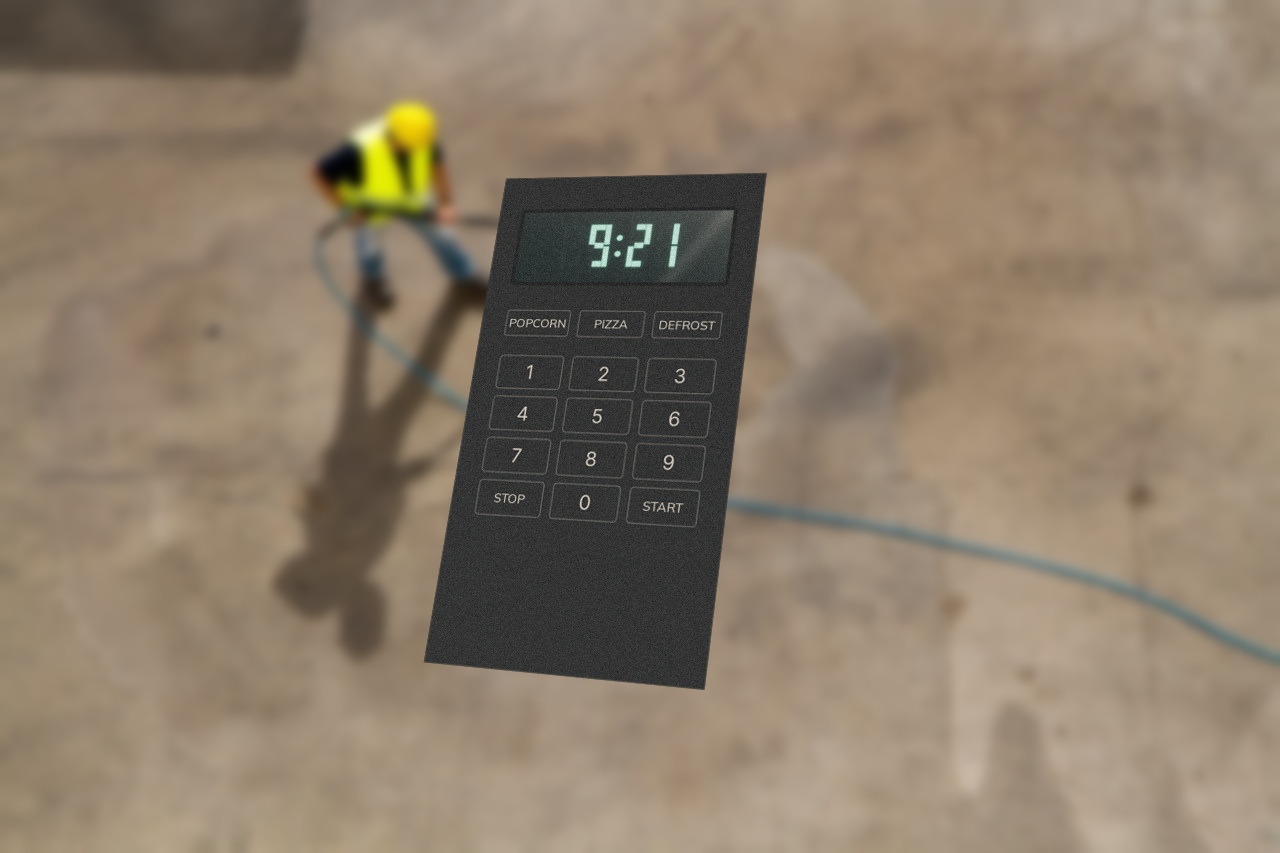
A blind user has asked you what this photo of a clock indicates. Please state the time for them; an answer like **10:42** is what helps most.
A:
**9:21**
